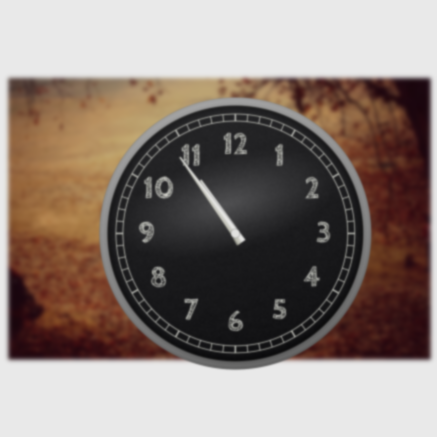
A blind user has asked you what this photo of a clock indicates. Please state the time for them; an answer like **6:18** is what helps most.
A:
**10:54**
